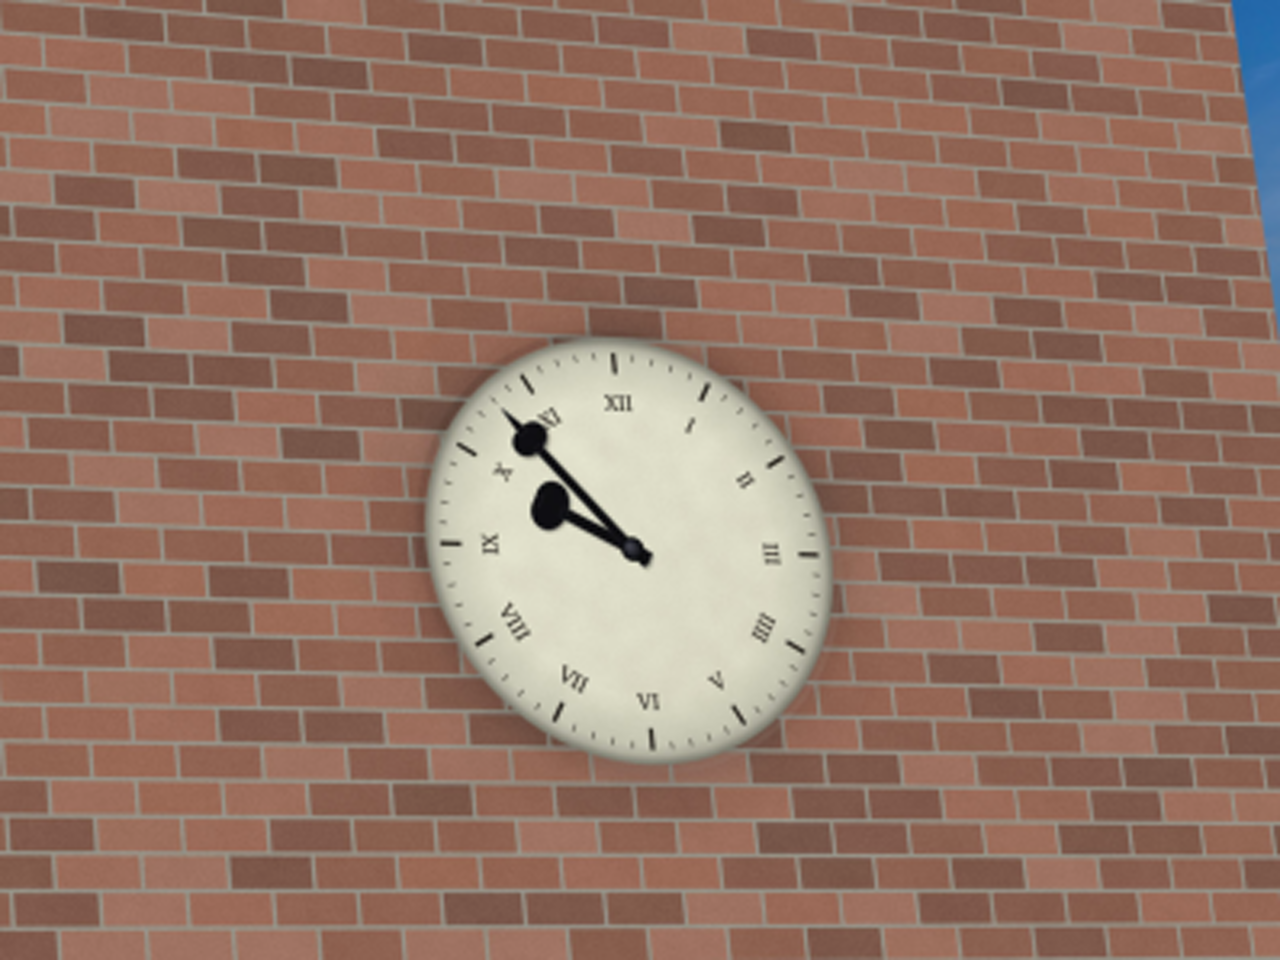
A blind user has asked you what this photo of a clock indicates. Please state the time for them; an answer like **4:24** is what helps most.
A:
**9:53**
